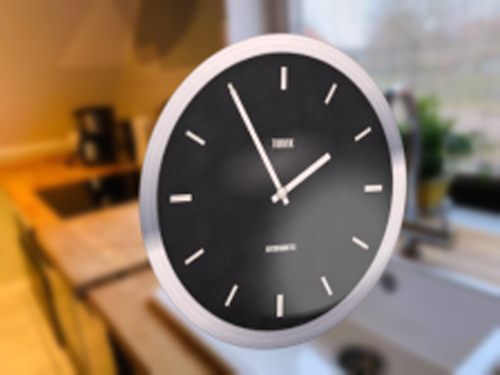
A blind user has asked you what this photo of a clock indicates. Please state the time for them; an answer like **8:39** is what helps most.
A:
**1:55**
